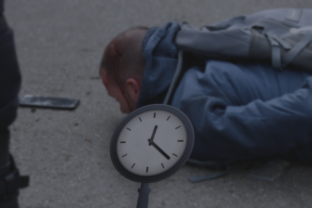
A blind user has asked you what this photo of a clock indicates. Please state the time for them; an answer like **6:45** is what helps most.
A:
**12:22**
